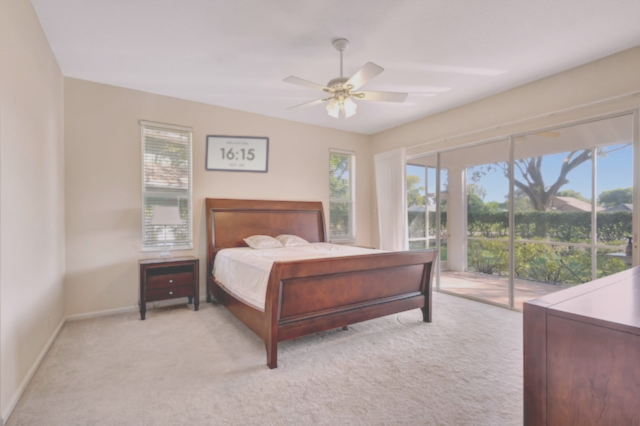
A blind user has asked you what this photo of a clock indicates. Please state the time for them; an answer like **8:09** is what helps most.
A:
**16:15**
